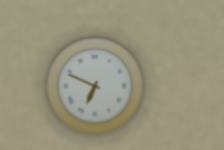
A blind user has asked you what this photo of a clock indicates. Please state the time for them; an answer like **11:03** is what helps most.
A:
**6:49**
